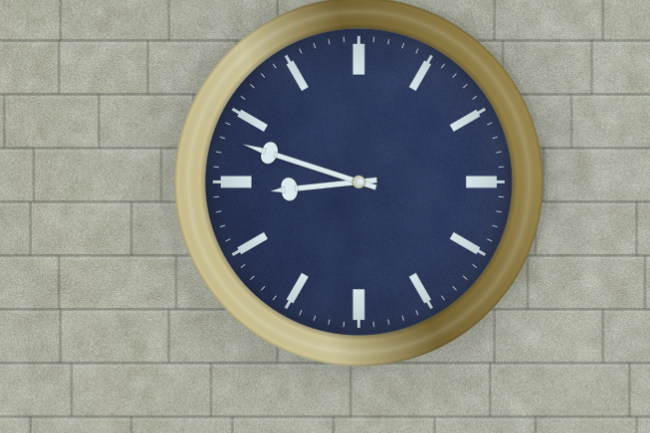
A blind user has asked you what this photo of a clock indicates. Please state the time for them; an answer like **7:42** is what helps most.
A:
**8:48**
